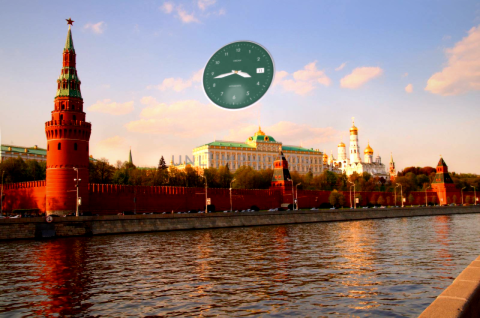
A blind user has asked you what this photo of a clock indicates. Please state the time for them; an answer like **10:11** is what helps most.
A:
**3:43**
